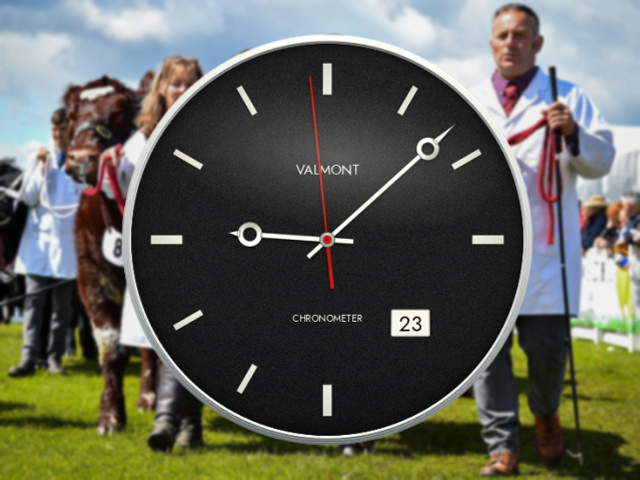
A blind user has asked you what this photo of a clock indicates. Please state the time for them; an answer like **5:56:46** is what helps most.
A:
**9:07:59**
